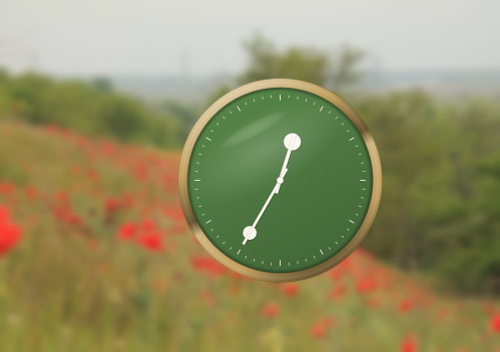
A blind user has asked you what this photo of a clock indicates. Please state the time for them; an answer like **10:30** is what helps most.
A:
**12:35**
